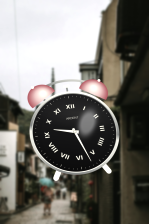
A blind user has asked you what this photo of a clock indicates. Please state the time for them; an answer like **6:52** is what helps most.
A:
**9:27**
